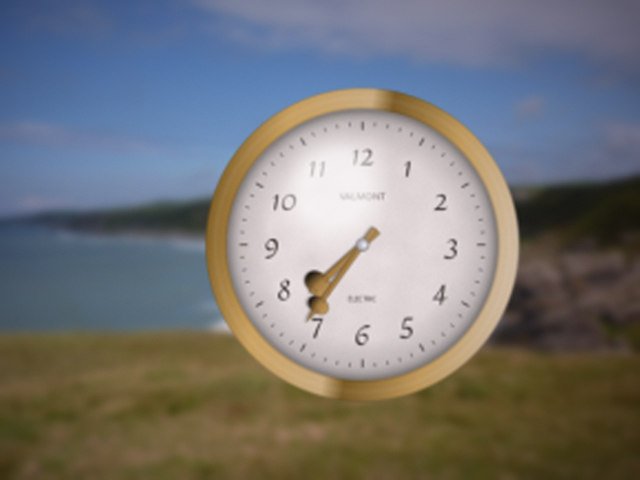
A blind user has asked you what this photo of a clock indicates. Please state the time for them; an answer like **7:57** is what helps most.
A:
**7:36**
